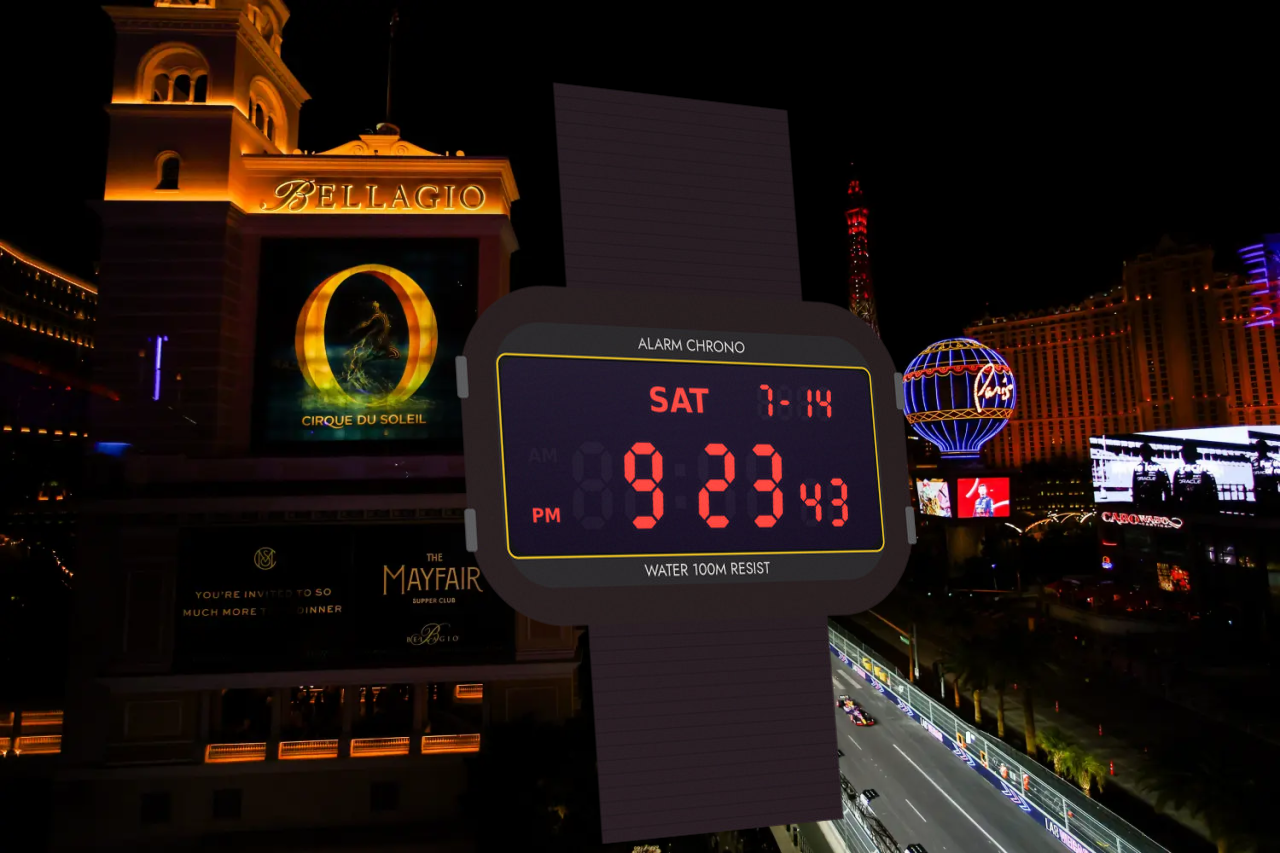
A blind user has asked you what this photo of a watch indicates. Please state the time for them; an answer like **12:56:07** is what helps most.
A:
**9:23:43**
